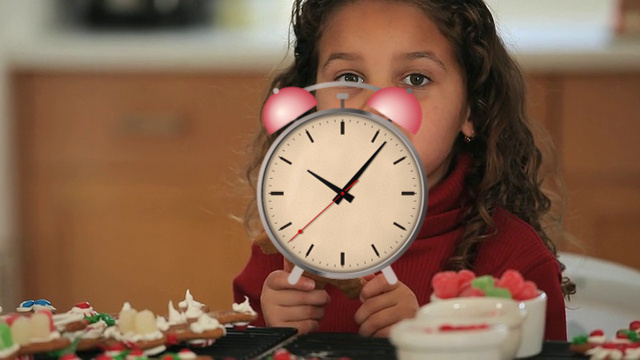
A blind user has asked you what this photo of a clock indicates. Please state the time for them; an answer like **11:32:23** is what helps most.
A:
**10:06:38**
